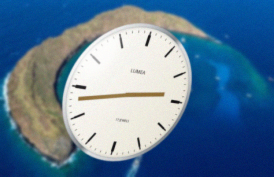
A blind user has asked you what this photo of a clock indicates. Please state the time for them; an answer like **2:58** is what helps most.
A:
**2:43**
